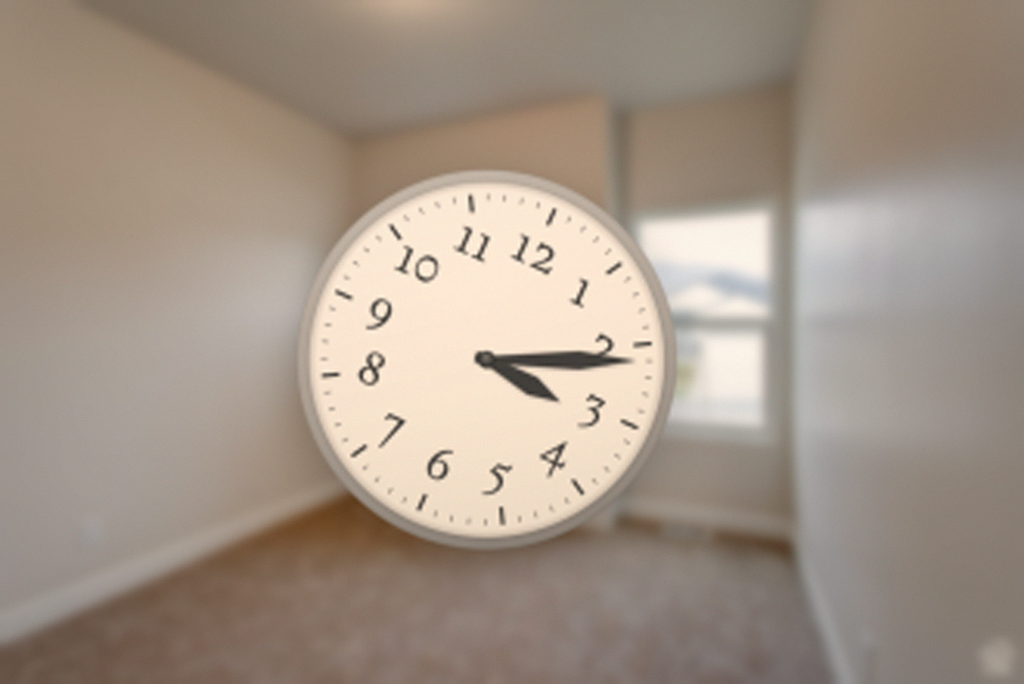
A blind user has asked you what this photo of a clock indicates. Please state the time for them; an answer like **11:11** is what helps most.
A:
**3:11**
